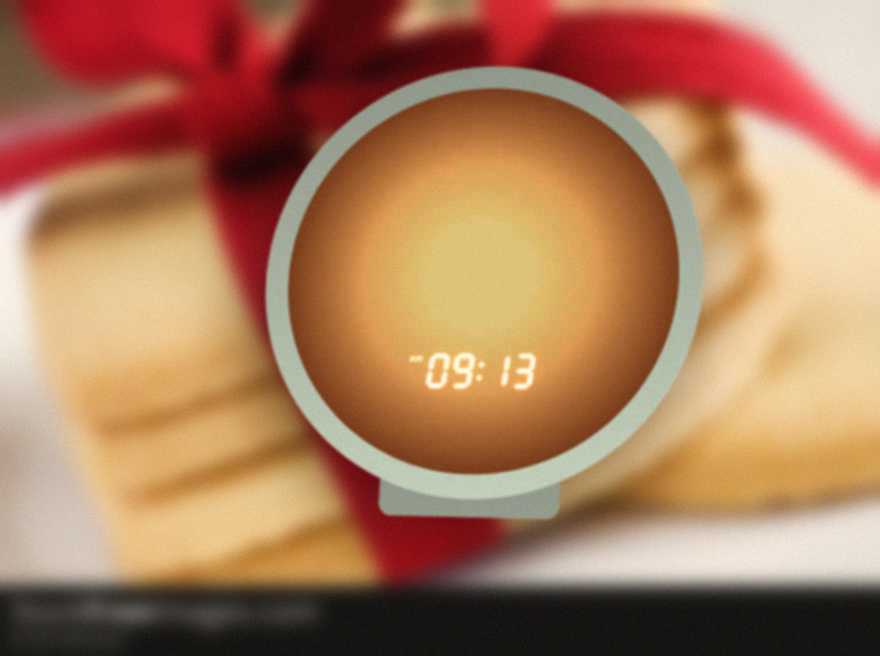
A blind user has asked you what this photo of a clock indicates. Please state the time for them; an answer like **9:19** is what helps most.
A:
**9:13**
